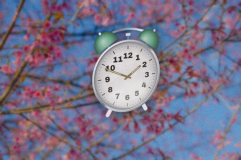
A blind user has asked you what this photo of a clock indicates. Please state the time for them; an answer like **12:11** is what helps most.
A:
**1:49**
